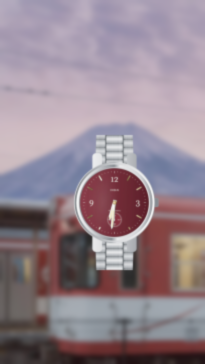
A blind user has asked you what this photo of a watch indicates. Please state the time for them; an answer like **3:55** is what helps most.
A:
**6:31**
